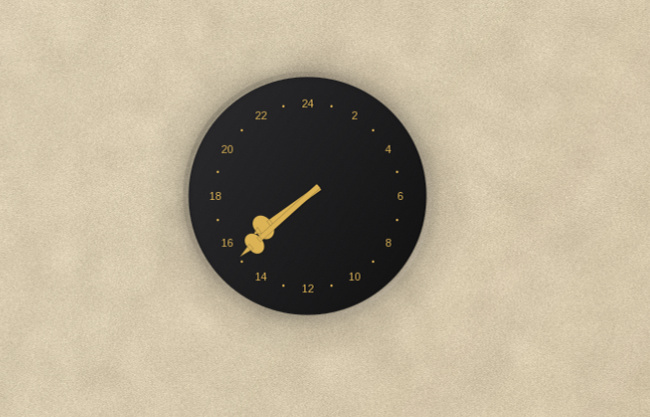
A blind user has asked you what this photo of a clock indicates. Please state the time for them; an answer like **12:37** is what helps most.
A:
**15:38**
